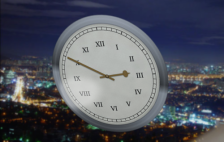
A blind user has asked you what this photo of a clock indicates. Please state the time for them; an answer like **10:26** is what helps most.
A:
**2:50**
